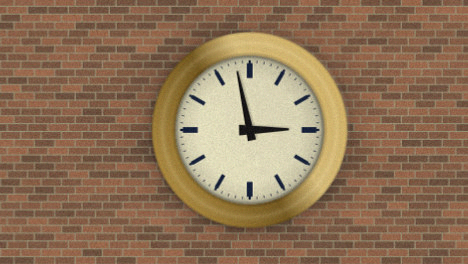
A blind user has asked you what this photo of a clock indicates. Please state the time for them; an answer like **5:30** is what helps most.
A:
**2:58**
